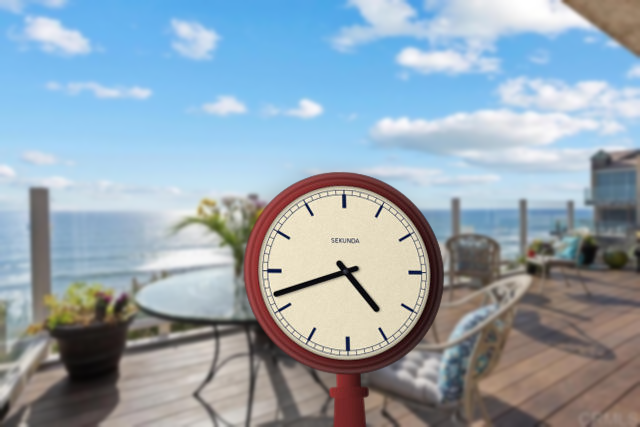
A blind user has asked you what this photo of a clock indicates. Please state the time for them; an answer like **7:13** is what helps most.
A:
**4:42**
